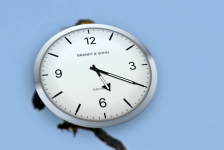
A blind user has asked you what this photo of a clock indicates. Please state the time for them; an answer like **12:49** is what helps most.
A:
**5:20**
